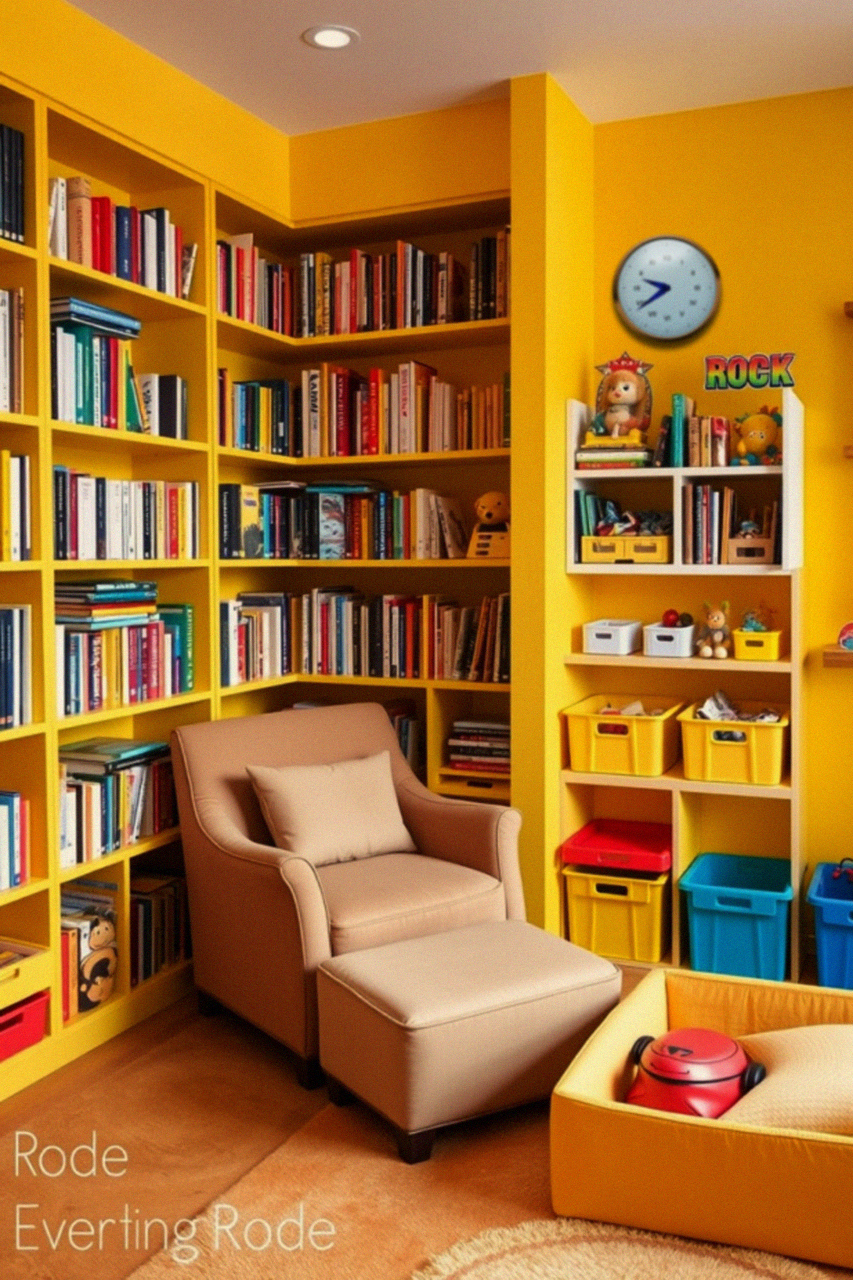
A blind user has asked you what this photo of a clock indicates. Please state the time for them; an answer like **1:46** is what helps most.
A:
**9:39**
